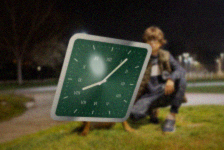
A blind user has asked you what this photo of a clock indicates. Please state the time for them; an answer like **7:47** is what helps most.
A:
**8:06**
